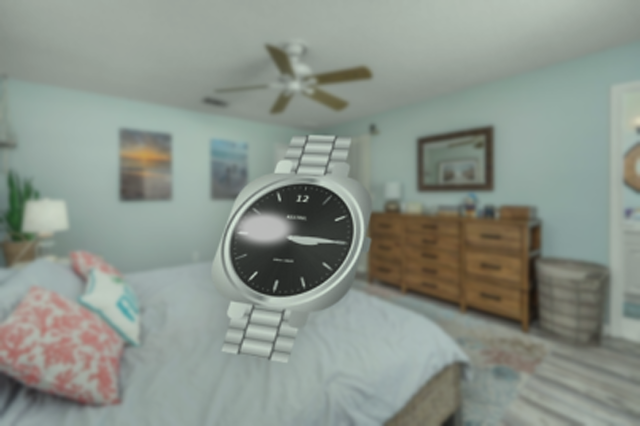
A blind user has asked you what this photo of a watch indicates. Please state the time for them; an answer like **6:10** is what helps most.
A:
**3:15**
